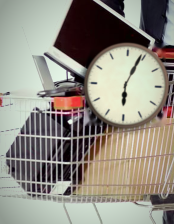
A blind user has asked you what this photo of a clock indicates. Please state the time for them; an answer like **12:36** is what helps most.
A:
**6:04**
